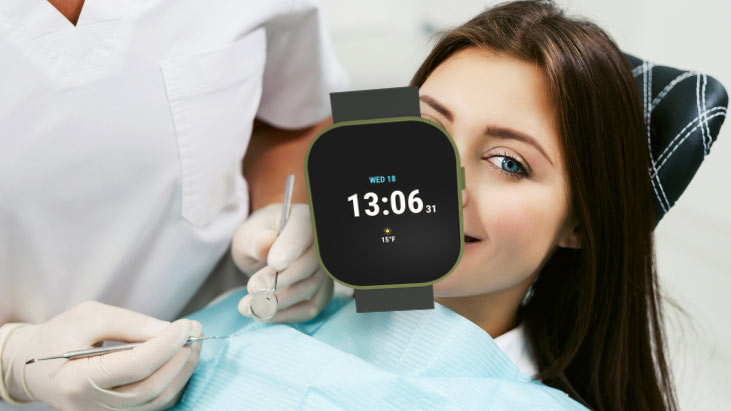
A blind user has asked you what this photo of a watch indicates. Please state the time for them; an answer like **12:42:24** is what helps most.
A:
**13:06:31**
